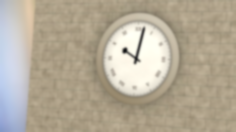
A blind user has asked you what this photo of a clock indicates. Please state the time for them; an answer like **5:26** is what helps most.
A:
**10:02**
